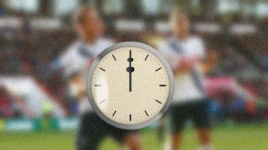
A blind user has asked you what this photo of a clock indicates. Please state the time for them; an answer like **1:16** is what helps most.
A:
**12:00**
